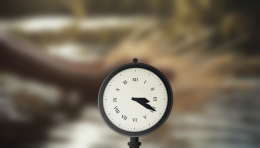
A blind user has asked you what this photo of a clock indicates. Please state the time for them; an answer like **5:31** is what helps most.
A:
**3:20**
